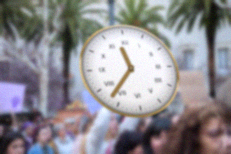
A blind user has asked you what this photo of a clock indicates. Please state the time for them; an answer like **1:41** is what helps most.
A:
**11:37**
